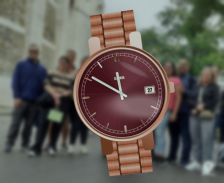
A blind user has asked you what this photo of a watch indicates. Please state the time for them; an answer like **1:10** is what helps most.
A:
**11:51**
